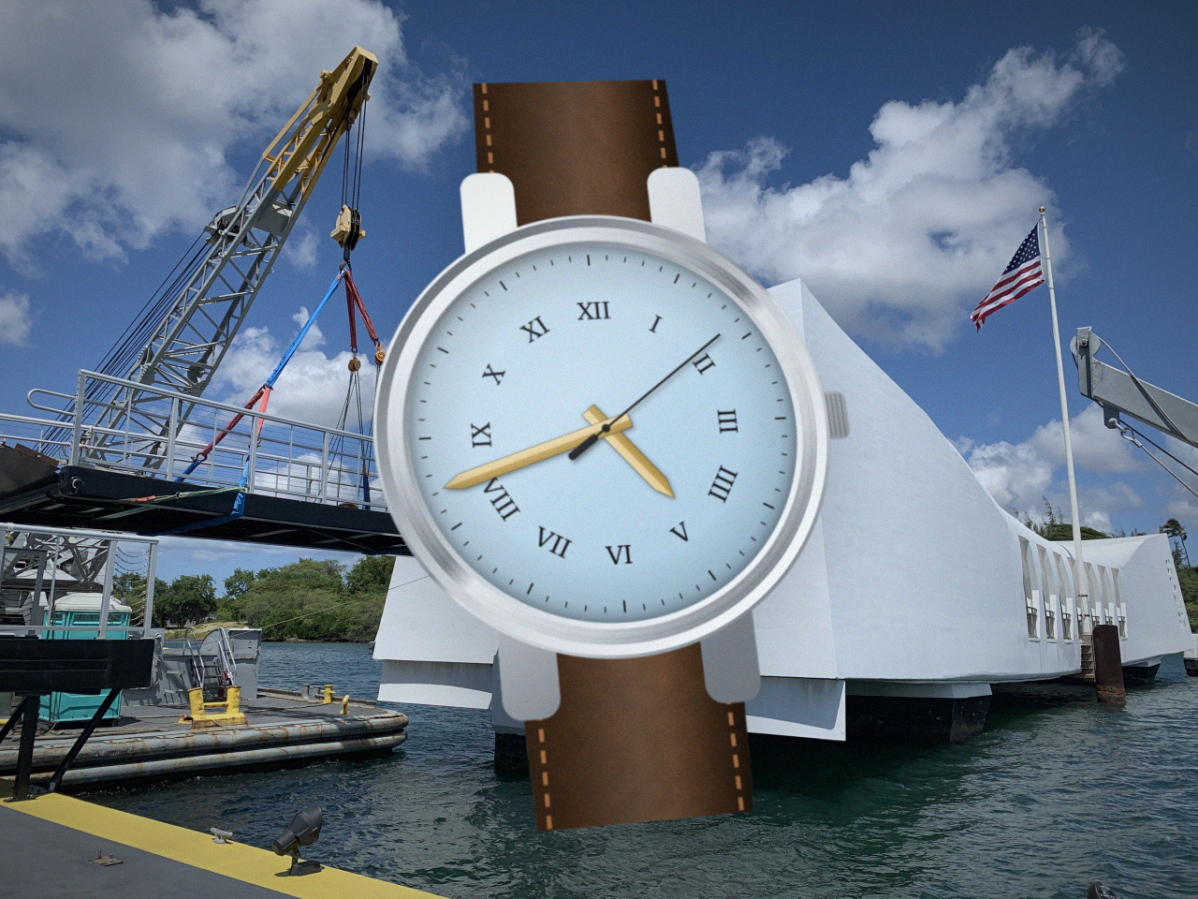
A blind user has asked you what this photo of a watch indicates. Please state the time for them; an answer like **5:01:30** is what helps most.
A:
**4:42:09**
